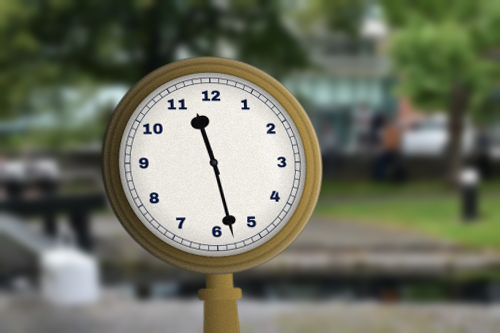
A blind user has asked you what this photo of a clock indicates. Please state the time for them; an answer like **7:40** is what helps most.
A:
**11:28**
